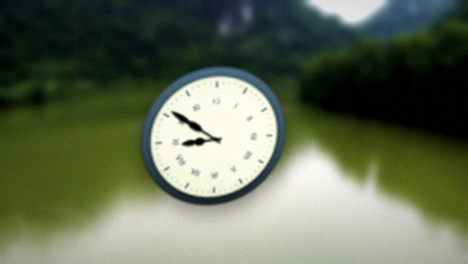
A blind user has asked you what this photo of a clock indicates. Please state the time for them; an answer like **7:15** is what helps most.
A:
**8:51**
